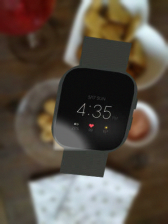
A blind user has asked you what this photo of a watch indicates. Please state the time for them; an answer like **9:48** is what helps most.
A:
**4:35**
